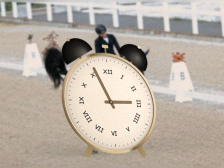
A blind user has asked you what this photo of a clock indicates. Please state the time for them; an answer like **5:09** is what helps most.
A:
**2:56**
